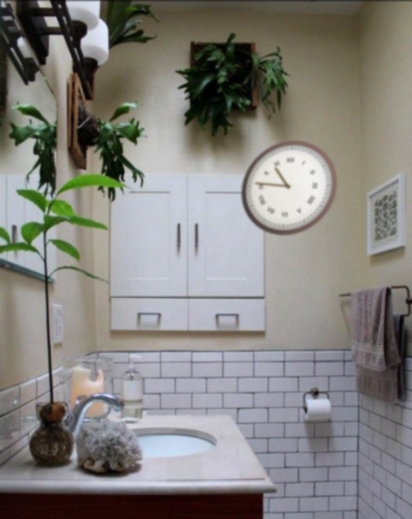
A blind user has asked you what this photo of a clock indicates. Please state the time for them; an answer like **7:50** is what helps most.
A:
**10:46**
